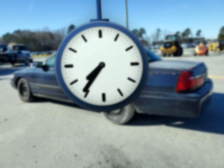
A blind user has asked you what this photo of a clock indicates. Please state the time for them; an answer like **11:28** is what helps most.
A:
**7:36**
